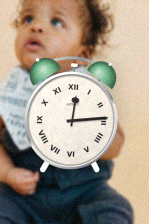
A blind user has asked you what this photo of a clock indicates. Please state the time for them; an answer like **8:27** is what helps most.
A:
**12:14**
